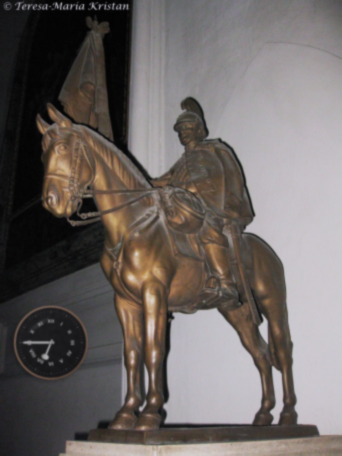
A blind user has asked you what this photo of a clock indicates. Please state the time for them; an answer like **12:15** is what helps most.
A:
**6:45**
